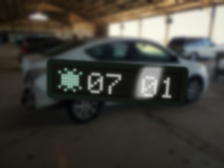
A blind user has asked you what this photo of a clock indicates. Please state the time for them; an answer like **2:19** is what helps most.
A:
**7:01**
